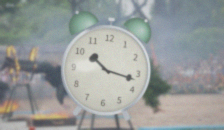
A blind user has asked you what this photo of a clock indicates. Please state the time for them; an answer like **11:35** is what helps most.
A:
**10:17**
